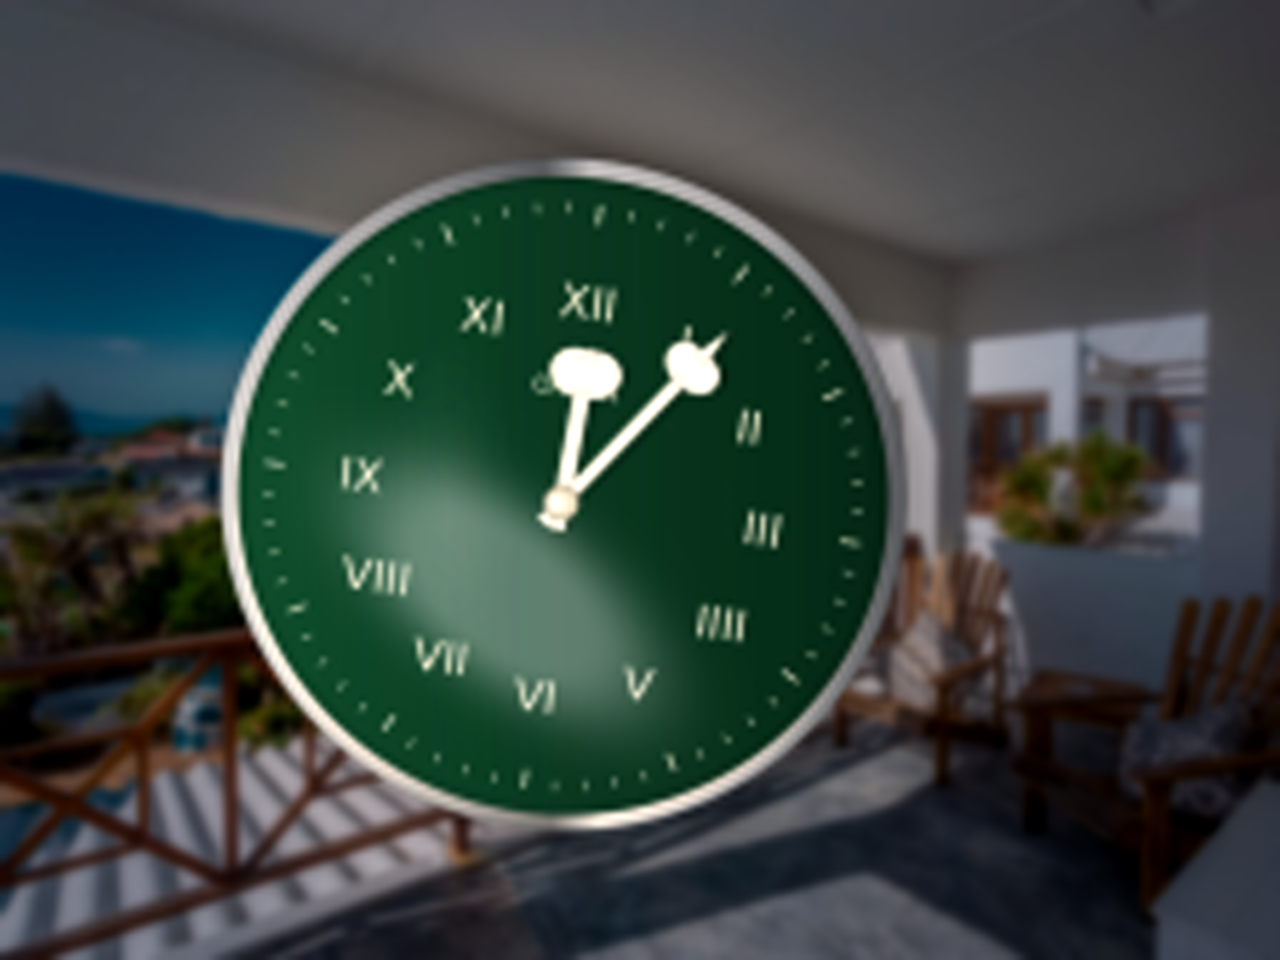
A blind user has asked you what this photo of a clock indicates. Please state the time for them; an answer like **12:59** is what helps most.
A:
**12:06**
